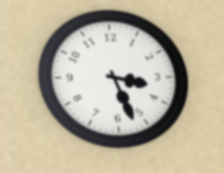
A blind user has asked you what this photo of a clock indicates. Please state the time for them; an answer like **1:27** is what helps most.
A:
**3:27**
